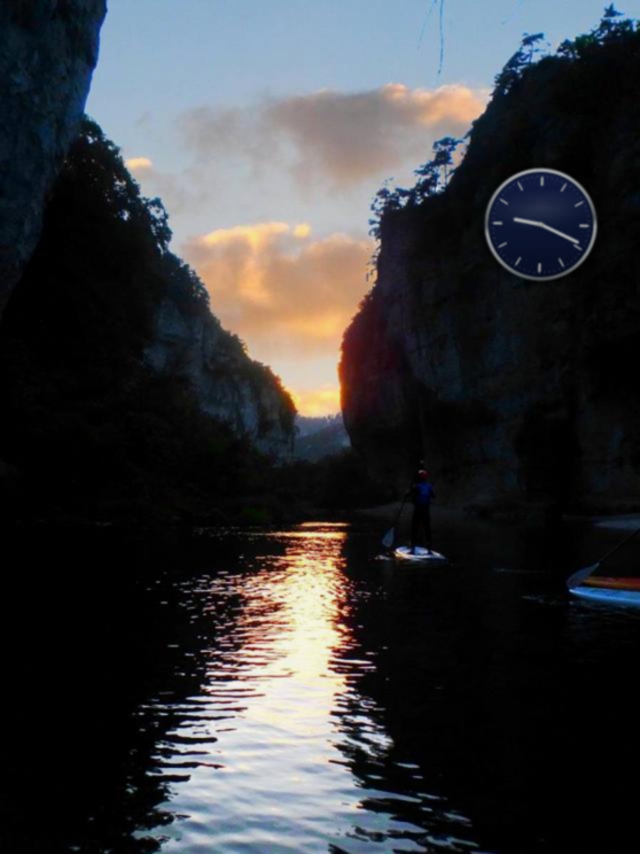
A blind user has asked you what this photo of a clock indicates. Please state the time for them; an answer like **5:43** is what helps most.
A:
**9:19**
